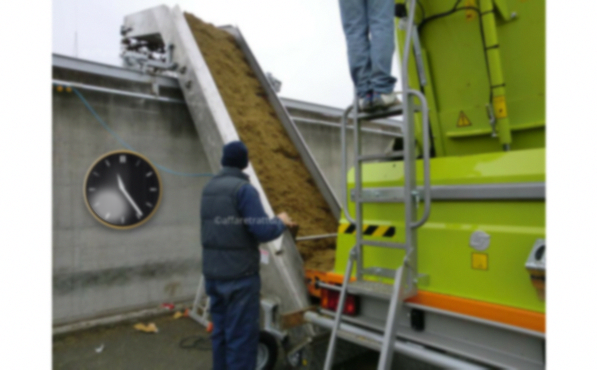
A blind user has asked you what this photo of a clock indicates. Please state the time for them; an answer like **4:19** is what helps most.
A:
**11:24**
